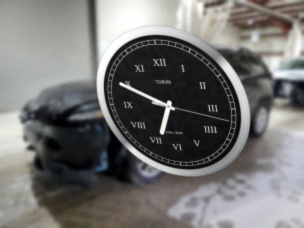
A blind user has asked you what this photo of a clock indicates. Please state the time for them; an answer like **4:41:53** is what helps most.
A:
**6:49:17**
